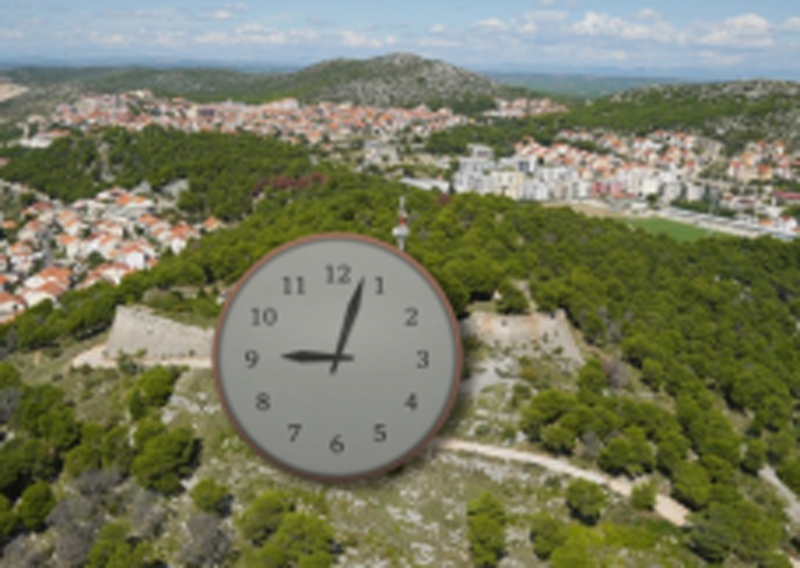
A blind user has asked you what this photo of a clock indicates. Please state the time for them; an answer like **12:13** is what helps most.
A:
**9:03**
